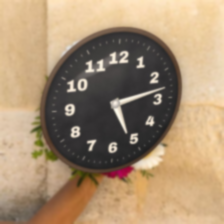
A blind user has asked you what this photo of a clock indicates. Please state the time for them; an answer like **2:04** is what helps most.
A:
**5:13**
